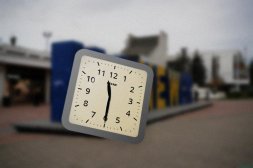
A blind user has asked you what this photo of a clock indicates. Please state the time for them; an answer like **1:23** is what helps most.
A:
**11:30**
